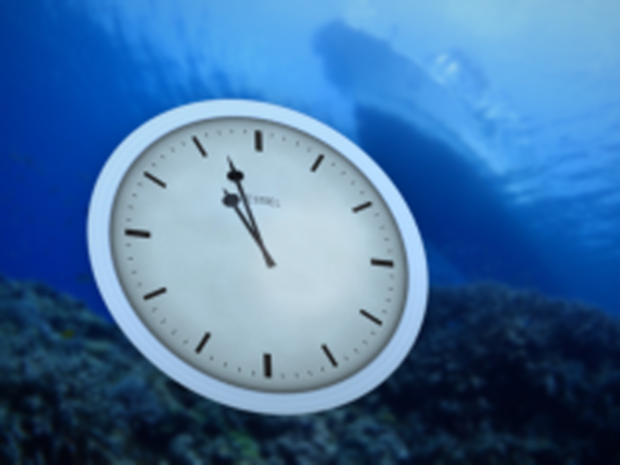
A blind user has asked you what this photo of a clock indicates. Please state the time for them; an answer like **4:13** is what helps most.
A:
**10:57**
